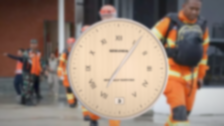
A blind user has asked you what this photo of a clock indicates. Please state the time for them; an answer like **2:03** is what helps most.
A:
**7:06**
